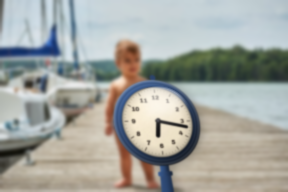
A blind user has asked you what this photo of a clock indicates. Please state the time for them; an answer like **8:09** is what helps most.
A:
**6:17**
